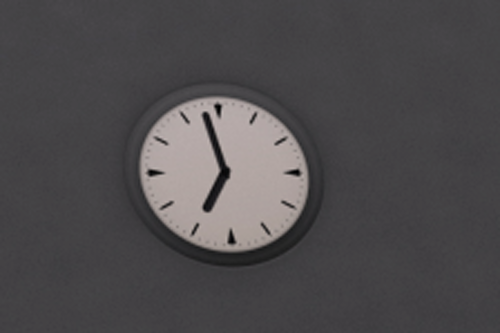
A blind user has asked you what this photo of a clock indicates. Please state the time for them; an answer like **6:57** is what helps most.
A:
**6:58**
